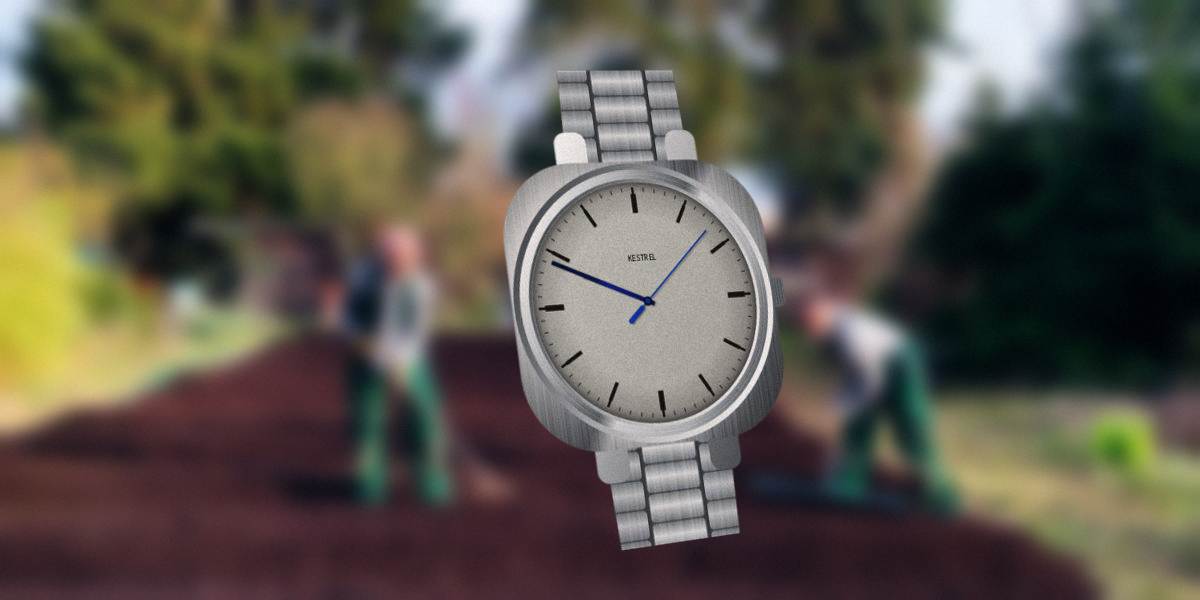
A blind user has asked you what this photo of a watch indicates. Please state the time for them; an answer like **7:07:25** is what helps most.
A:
**9:49:08**
